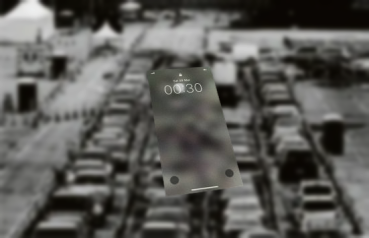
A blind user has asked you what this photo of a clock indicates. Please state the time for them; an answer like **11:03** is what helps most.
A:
**0:30**
